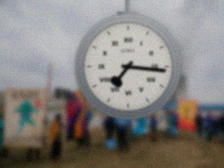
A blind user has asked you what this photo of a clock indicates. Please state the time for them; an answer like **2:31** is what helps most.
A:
**7:16**
